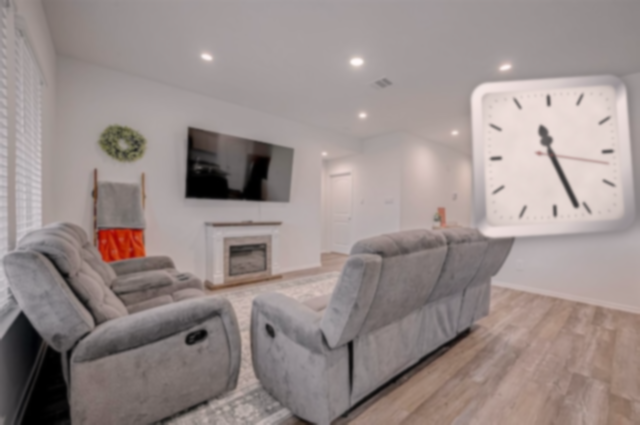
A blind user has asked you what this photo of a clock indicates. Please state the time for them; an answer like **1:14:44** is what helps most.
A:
**11:26:17**
